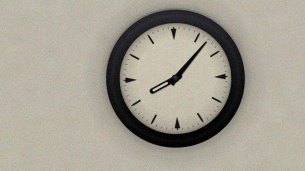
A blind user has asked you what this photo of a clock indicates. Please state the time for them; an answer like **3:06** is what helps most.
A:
**8:07**
